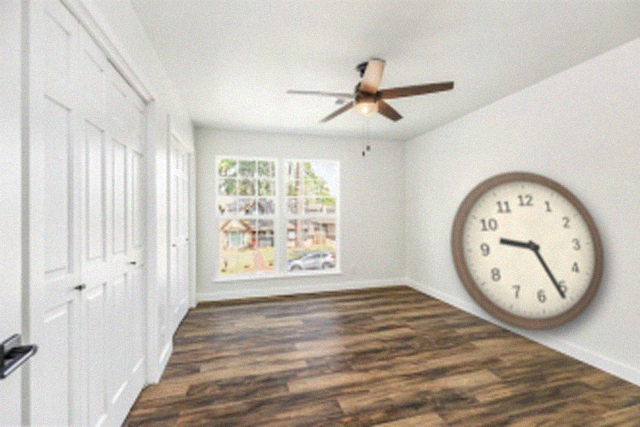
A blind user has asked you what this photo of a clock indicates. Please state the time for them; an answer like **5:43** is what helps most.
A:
**9:26**
